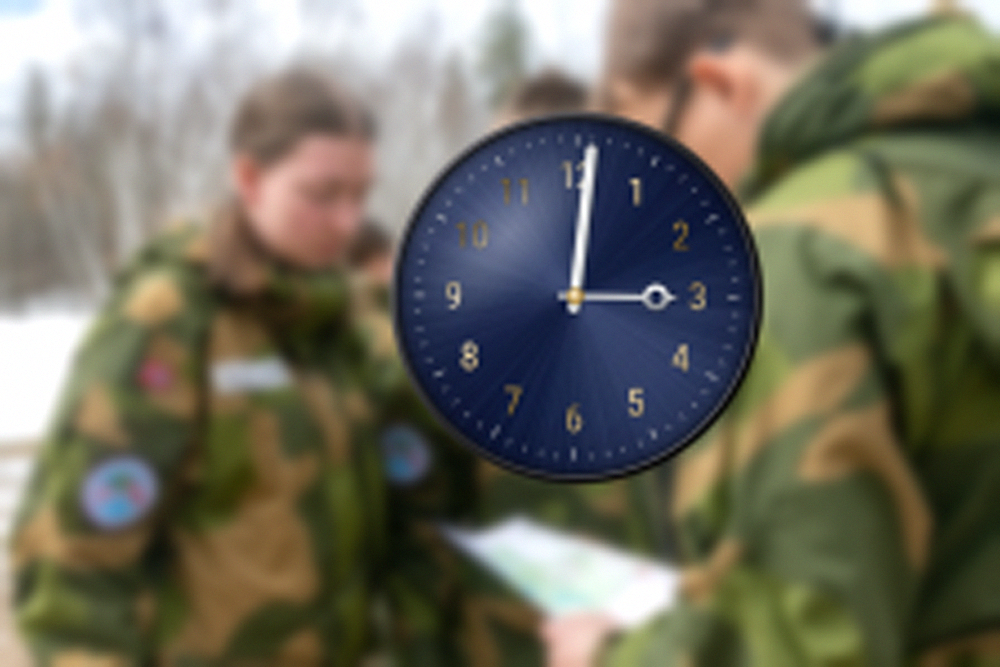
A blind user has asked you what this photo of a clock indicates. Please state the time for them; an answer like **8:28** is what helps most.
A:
**3:01**
